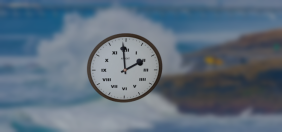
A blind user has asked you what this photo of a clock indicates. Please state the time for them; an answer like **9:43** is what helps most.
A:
**1:59**
